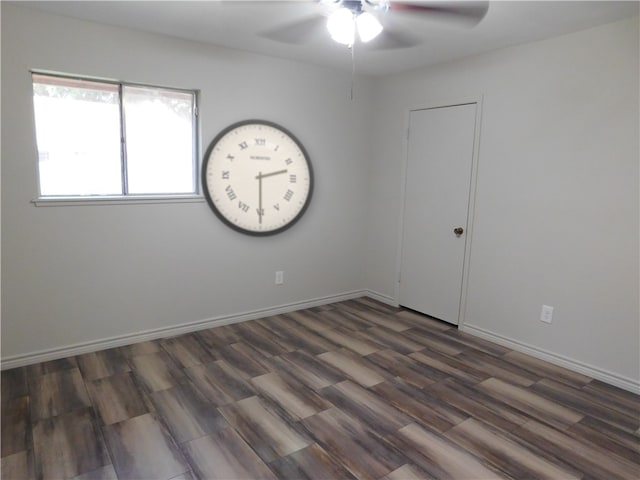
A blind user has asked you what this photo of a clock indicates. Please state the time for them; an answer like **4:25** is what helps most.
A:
**2:30**
